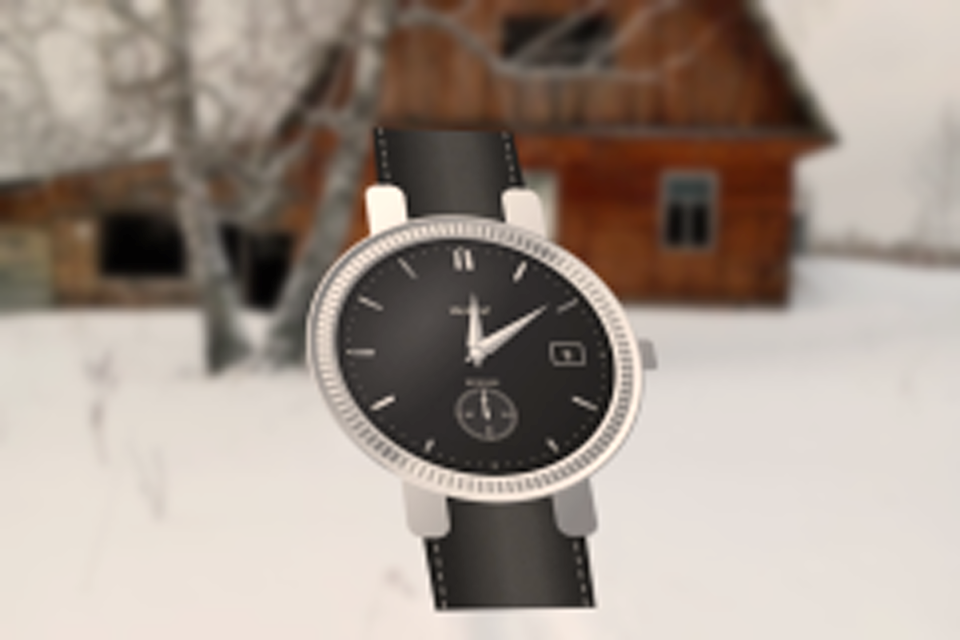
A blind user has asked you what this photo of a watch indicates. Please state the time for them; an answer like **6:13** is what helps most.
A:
**12:09**
